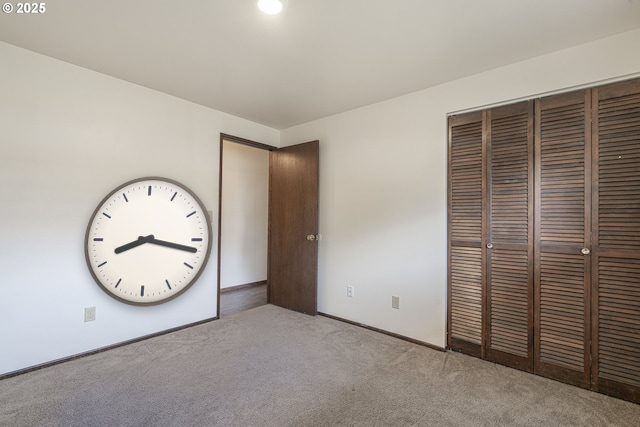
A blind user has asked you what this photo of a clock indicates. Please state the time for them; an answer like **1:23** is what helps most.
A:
**8:17**
